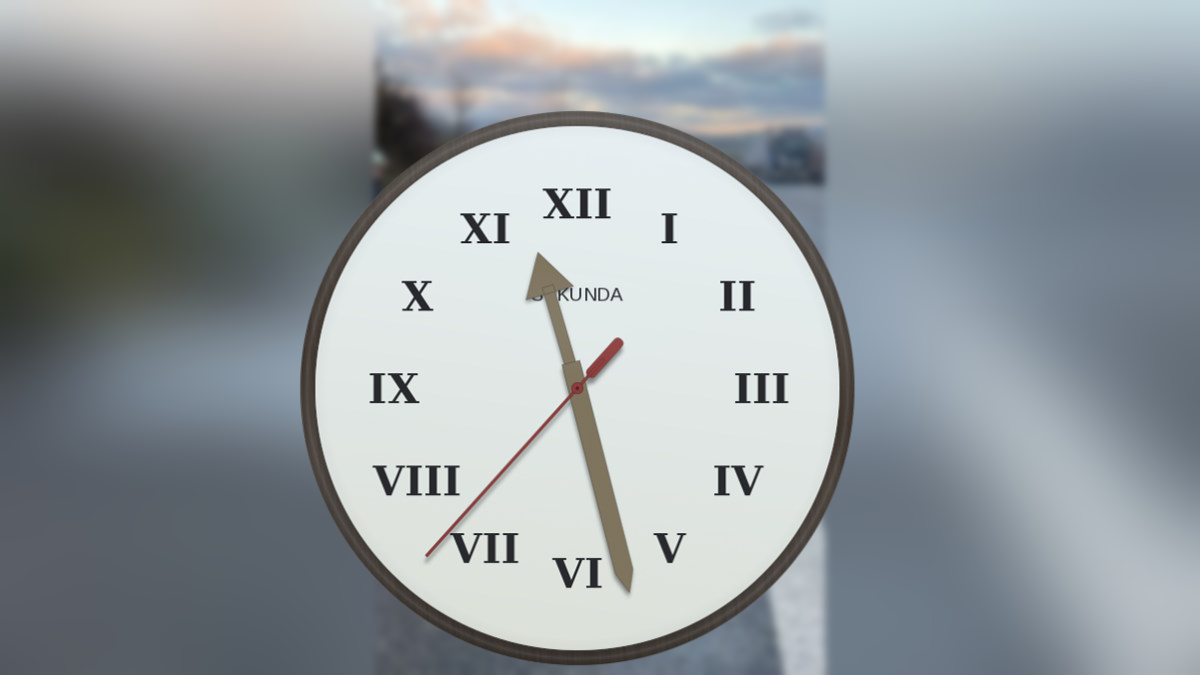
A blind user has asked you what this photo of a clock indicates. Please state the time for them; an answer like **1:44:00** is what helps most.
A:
**11:27:37**
